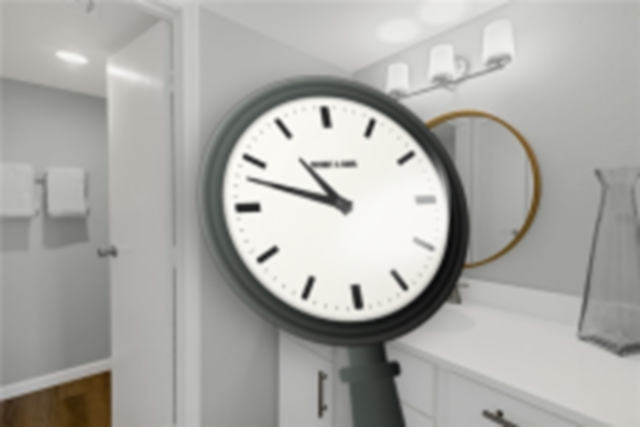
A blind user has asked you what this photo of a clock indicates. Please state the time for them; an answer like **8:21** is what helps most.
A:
**10:48**
